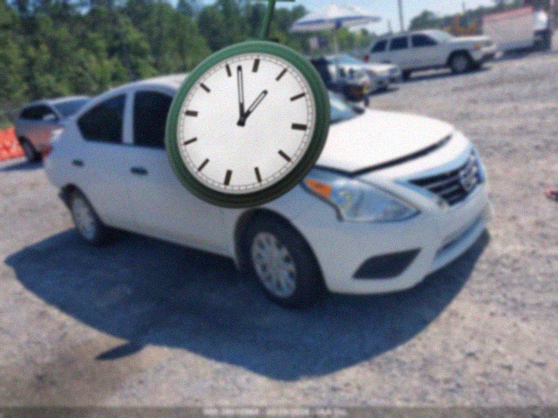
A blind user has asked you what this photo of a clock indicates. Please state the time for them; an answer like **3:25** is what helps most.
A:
**12:57**
